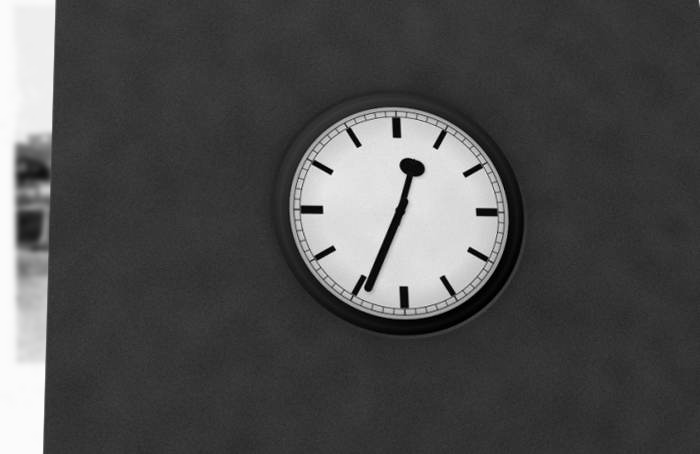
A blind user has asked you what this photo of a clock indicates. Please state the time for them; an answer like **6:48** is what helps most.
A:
**12:34**
